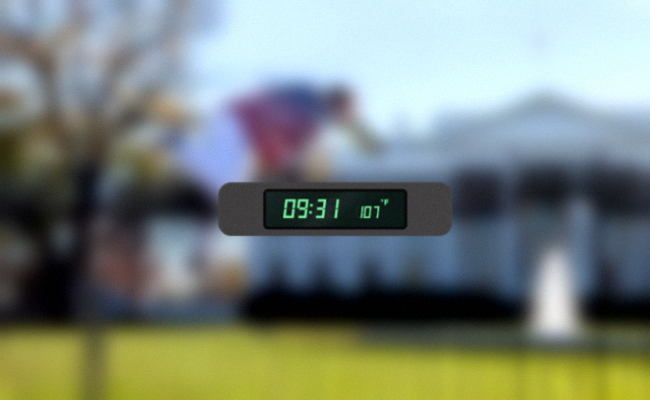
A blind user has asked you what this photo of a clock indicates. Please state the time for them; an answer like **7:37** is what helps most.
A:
**9:31**
